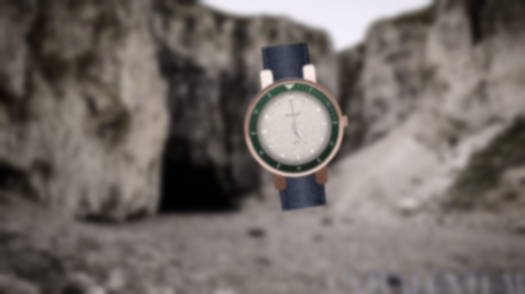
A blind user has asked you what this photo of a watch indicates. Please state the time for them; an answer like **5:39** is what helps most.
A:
**5:00**
